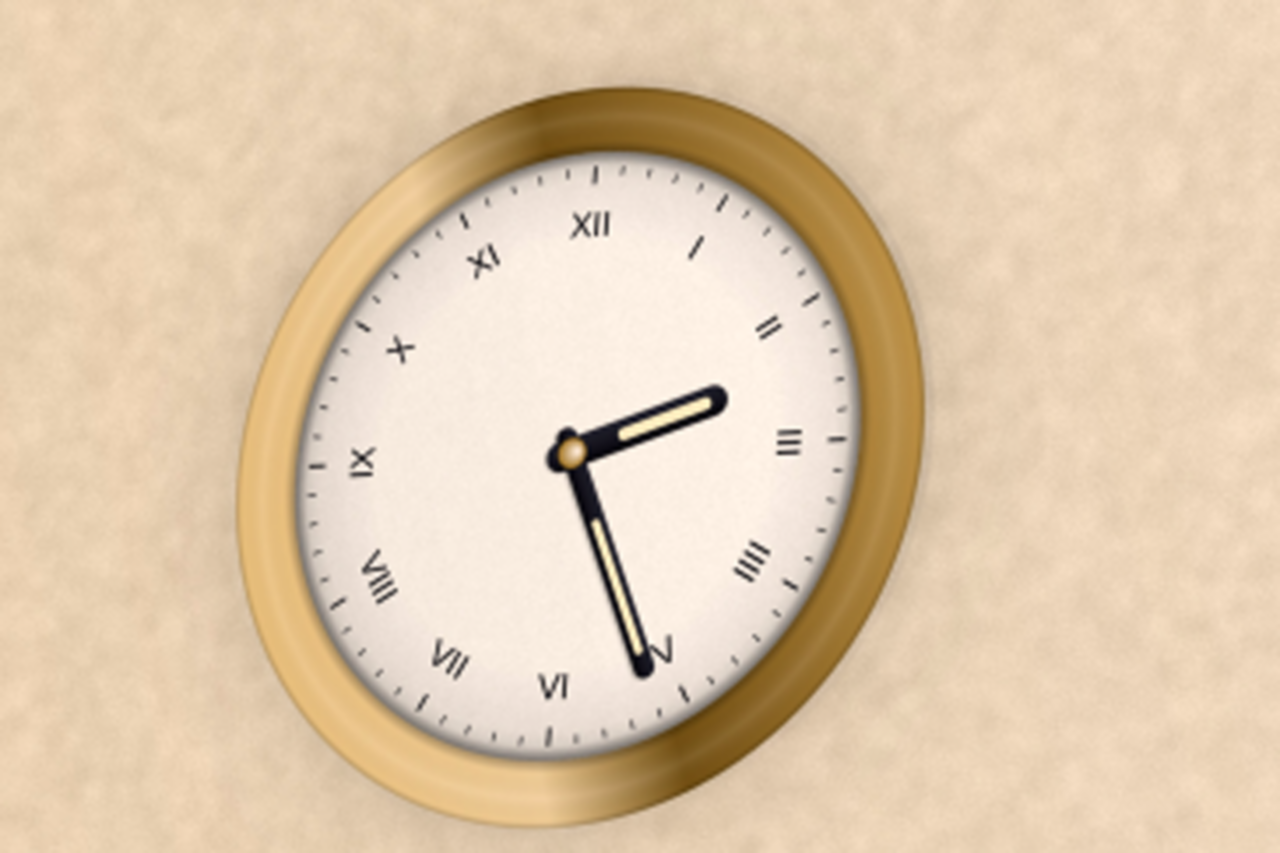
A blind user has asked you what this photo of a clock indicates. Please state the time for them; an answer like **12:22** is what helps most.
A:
**2:26**
